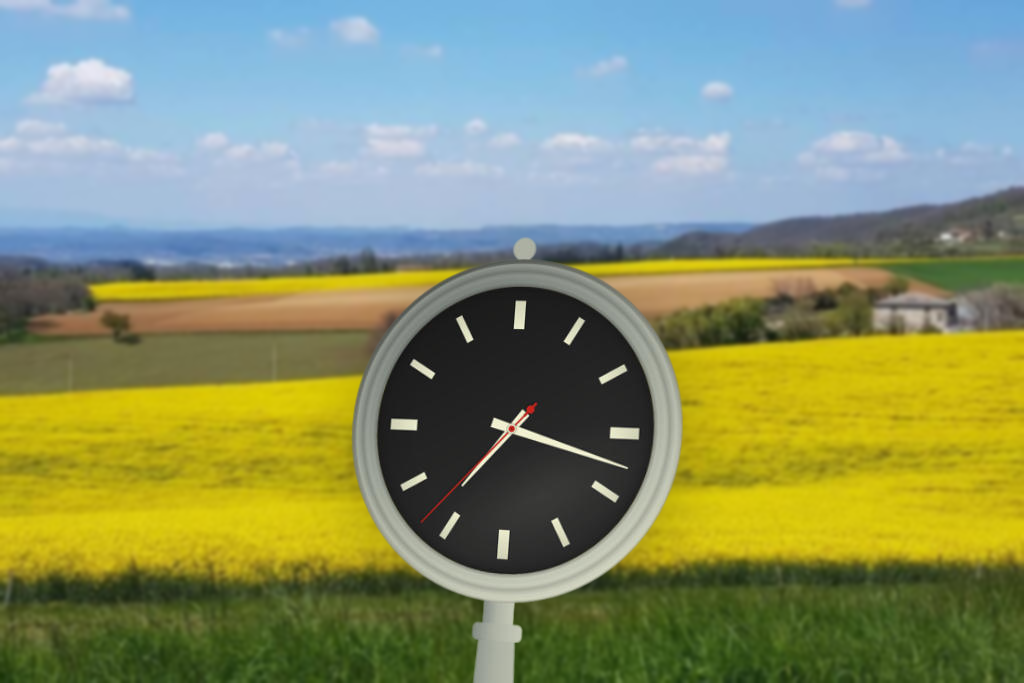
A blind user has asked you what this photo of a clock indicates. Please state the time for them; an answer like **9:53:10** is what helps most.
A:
**7:17:37**
